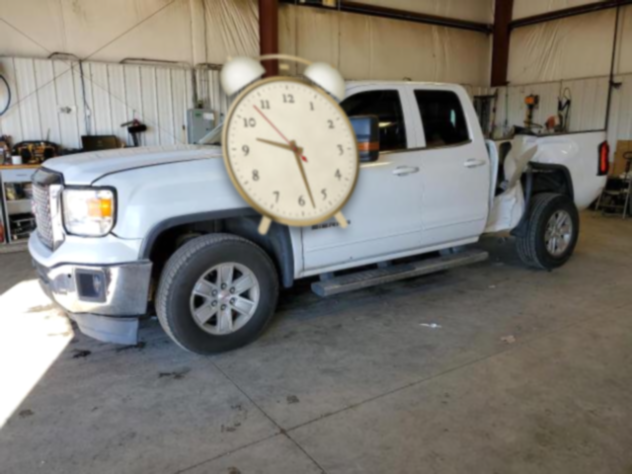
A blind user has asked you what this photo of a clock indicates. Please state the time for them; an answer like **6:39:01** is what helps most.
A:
**9:27:53**
